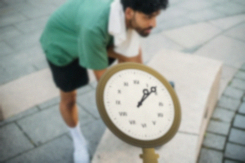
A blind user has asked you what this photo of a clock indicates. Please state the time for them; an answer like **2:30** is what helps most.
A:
**1:08**
